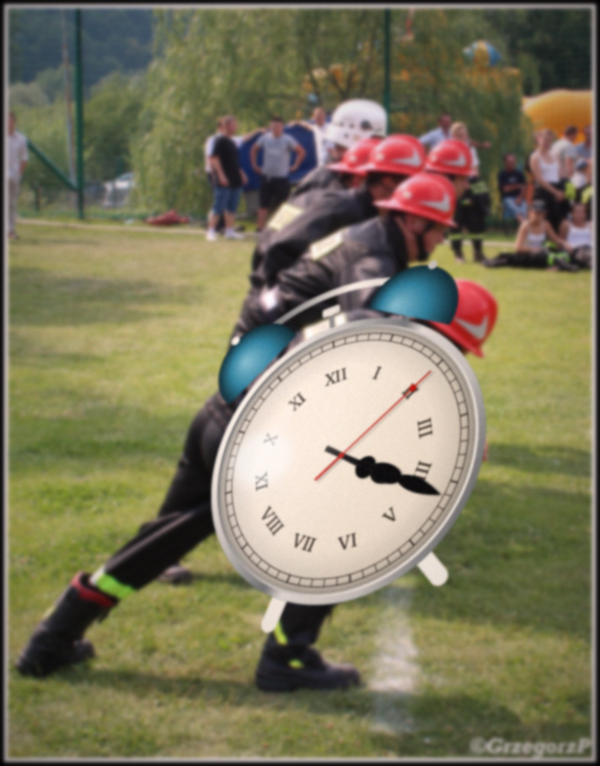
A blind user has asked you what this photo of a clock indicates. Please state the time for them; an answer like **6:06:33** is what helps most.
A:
**4:21:10**
